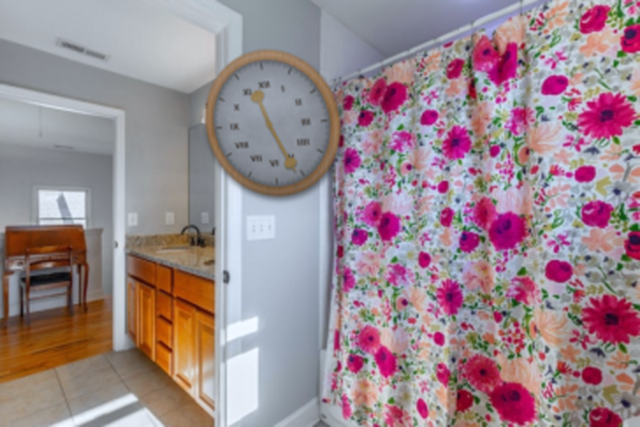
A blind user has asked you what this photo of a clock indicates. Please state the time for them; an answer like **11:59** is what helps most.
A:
**11:26**
